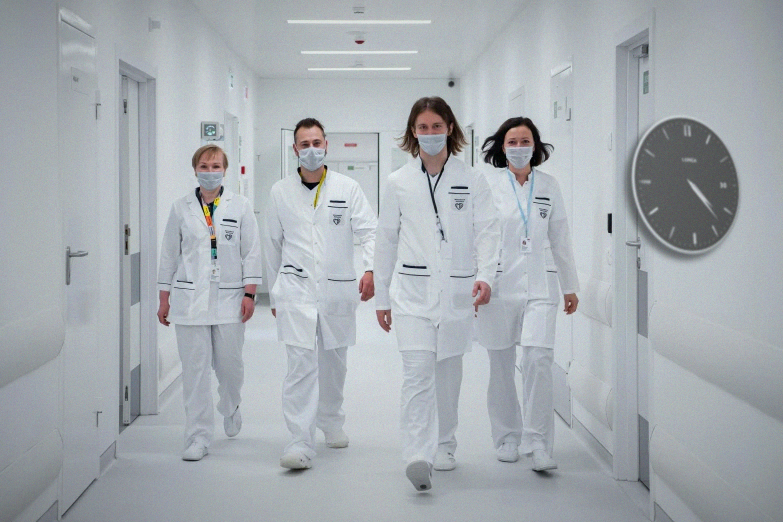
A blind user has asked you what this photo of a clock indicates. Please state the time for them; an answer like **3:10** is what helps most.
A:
**4:23**
